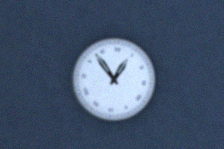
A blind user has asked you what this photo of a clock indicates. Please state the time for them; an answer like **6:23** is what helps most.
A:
**12:53**
